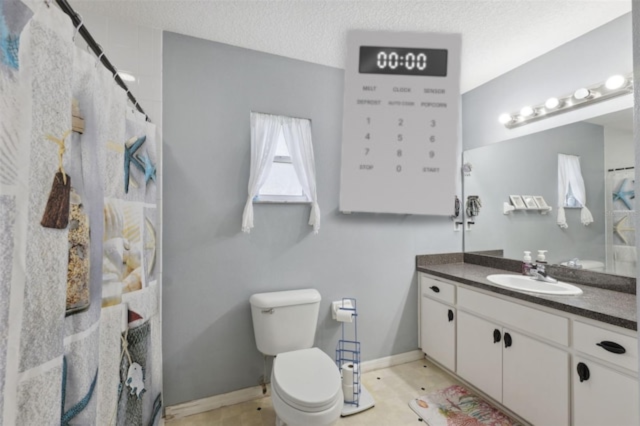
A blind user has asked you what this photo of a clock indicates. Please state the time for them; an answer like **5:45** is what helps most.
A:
**0:00**
